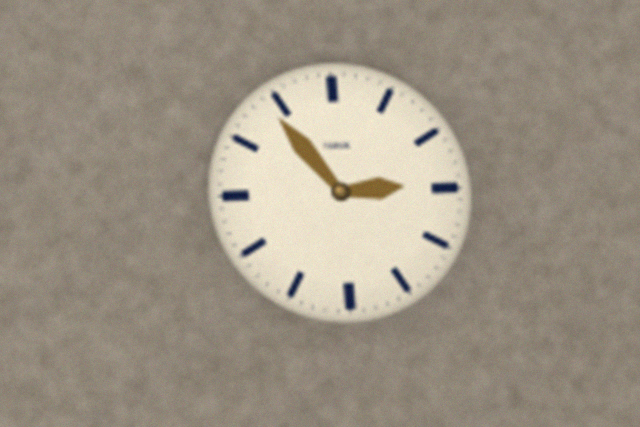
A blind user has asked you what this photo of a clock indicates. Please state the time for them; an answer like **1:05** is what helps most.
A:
**2:54**
